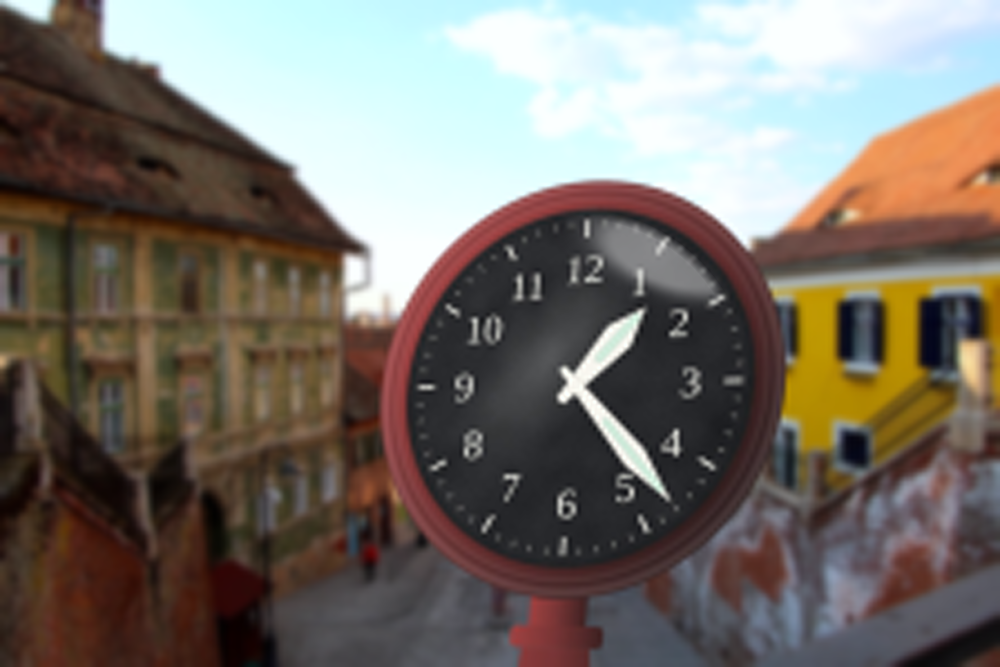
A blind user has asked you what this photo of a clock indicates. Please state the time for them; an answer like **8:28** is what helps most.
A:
**1:23**
